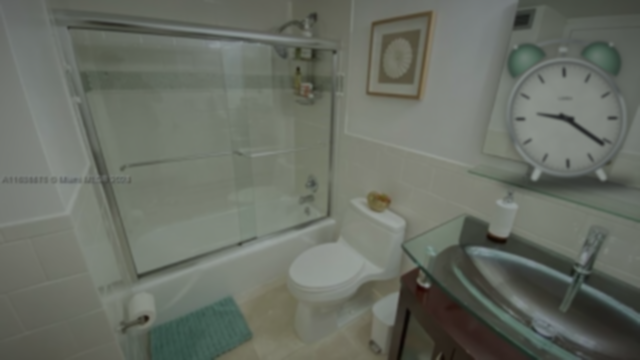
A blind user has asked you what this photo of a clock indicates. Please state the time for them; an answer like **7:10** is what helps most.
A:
**9:21**
